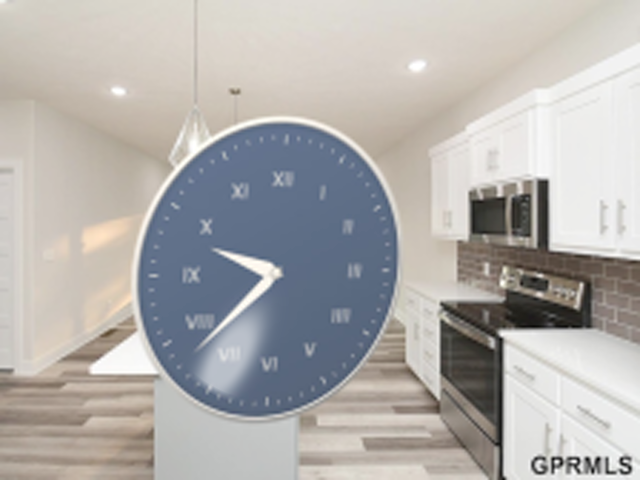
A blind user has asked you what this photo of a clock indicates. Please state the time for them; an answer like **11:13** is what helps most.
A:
**9:38**
